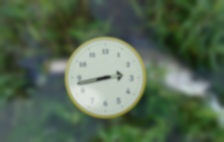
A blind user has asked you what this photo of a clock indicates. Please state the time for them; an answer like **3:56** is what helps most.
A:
**2:43**
